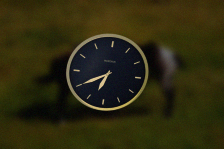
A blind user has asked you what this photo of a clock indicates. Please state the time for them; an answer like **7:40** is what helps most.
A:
**6:40**
